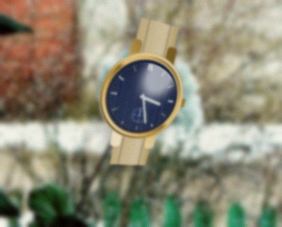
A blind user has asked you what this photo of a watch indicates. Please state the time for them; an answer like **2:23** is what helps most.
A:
**3:27**
